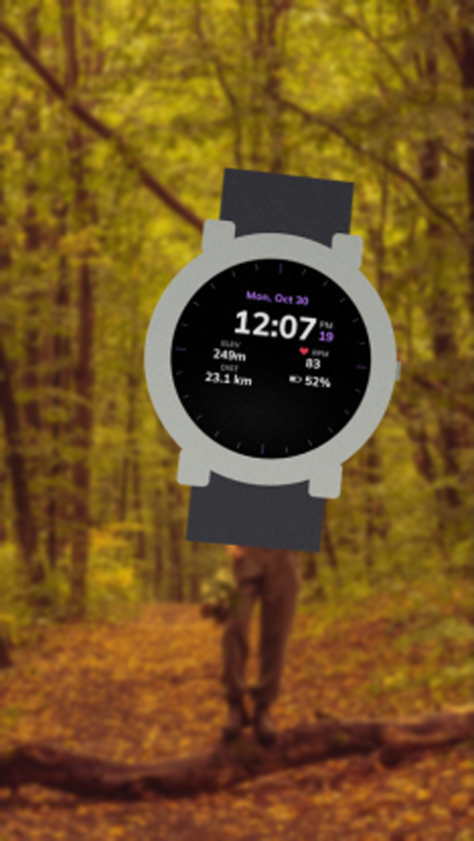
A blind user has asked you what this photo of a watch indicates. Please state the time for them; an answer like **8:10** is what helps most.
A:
**12:07**
